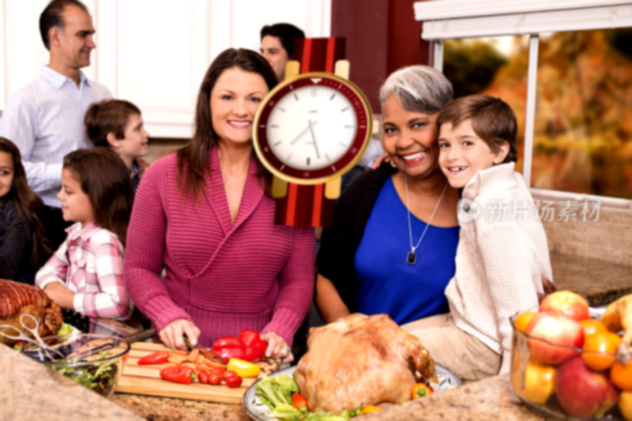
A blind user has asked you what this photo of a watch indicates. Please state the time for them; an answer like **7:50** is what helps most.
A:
**7:27**
